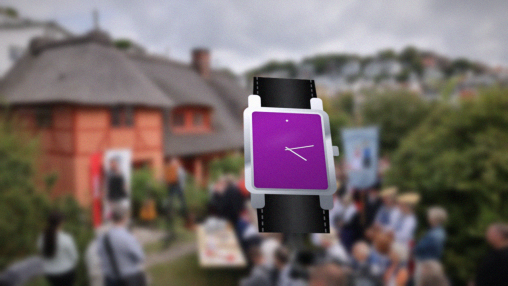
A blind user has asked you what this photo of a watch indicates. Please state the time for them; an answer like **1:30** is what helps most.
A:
**4:13**
